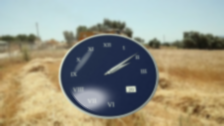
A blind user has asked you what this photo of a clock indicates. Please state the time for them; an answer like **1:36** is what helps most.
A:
**2:09**
